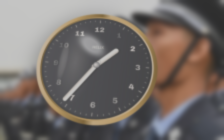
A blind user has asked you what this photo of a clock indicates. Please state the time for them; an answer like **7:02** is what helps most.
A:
**1:36**
